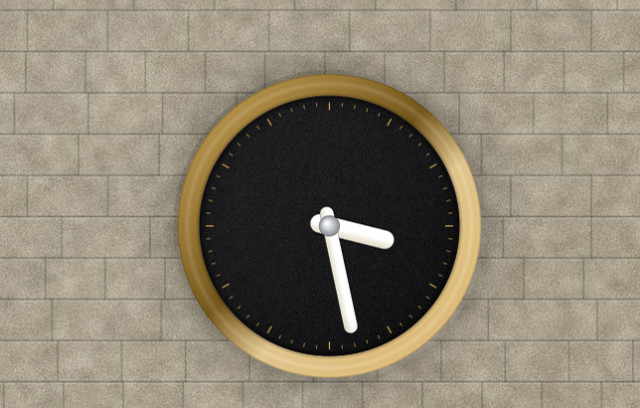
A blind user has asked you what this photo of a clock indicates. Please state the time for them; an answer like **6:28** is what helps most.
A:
**3:28**
